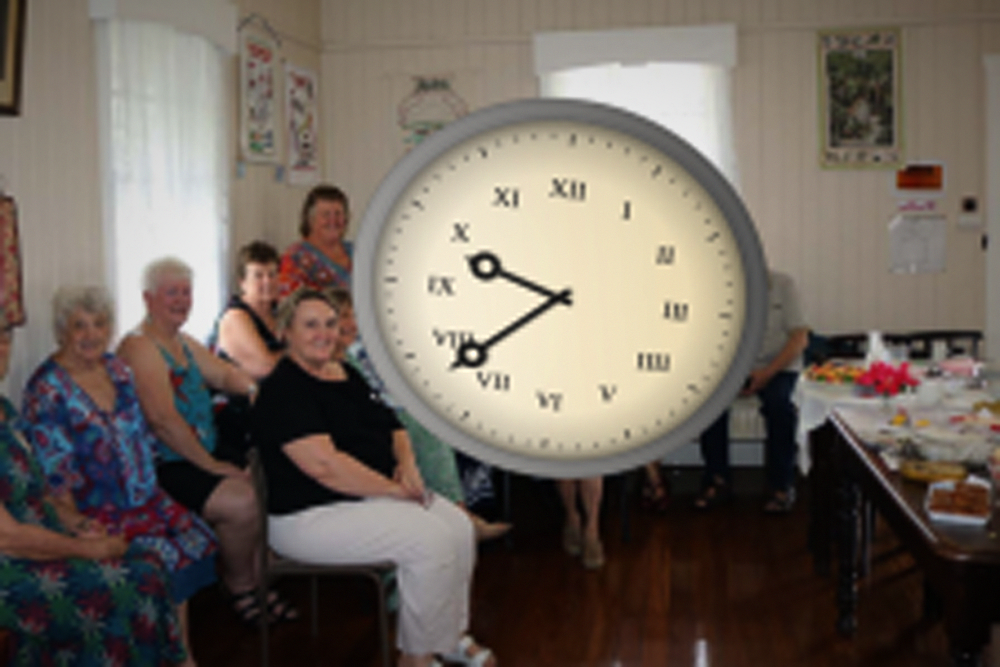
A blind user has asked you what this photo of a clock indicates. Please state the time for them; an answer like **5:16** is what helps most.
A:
**9:38**
